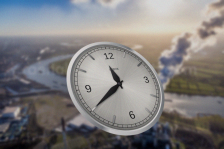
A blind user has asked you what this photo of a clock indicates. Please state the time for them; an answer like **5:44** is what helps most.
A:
**11:40**
